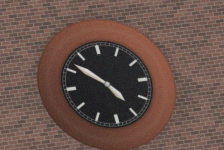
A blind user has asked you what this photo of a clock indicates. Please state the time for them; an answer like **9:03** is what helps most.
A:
**4:52**
